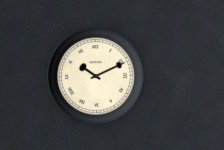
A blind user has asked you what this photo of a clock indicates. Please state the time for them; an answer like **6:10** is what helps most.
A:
**10:11**
